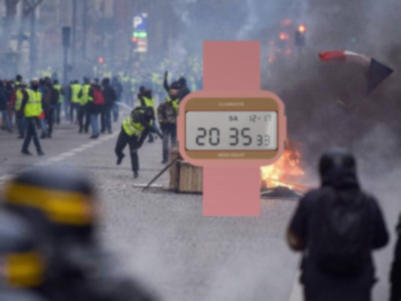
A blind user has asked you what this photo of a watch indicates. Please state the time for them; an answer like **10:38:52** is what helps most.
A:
**20:35:33**
